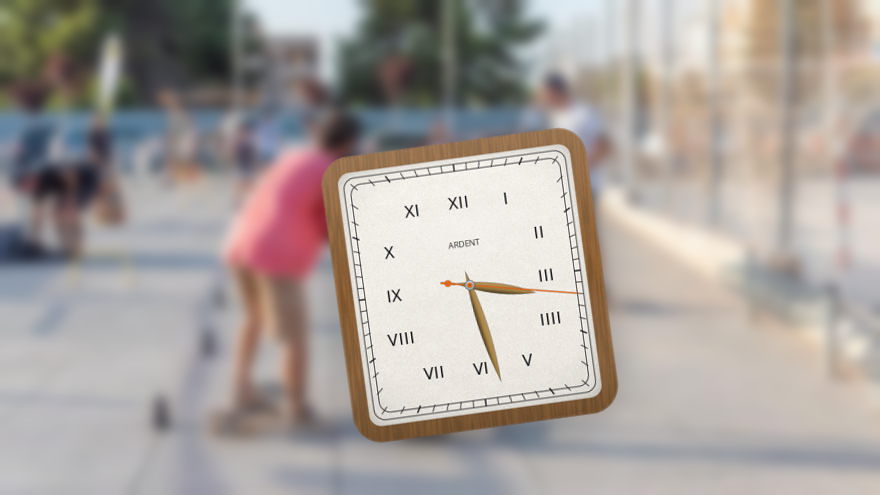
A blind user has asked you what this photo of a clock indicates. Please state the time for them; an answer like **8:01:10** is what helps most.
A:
**3:28:17**
